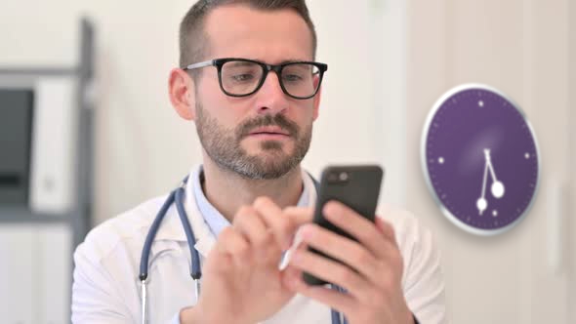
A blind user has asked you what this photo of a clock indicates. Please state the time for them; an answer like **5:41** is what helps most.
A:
**5:33**
